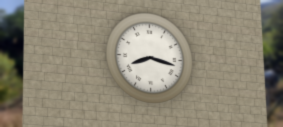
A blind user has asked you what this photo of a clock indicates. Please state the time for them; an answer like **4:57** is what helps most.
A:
**8:17**
